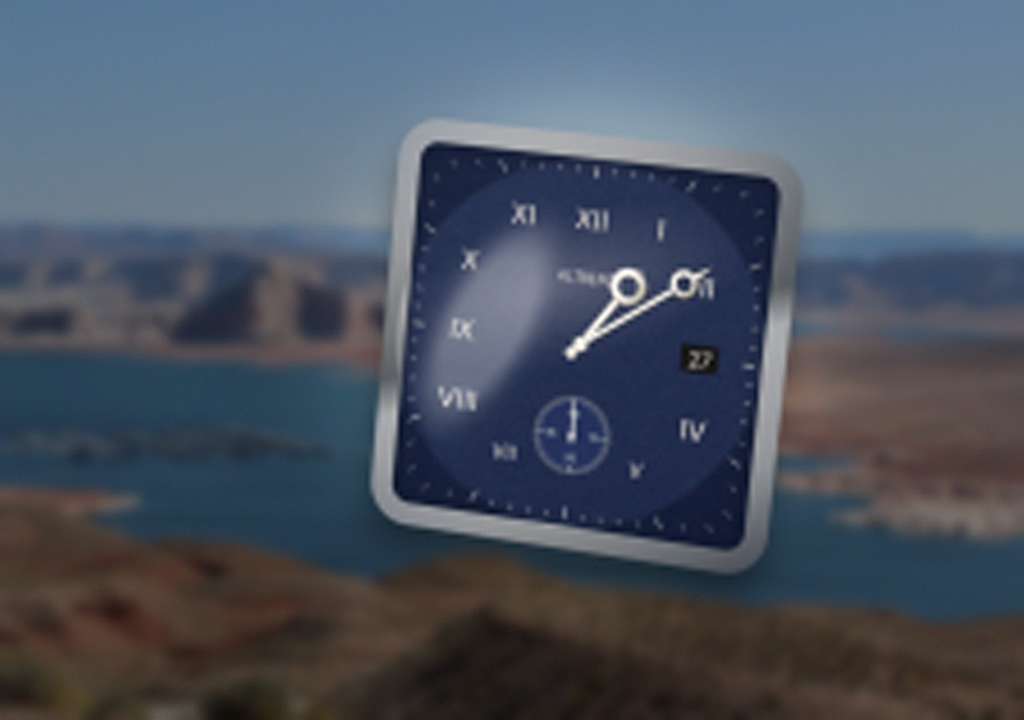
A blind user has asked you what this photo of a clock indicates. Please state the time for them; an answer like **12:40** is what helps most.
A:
**1:09**
